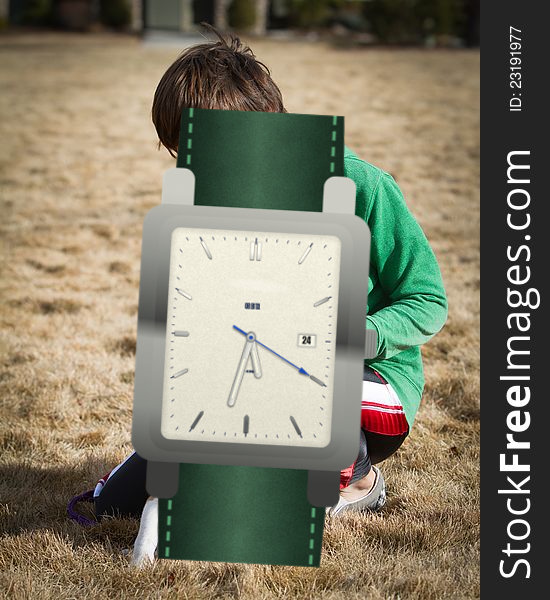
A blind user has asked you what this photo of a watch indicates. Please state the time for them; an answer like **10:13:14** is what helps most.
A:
**5:32:20**
